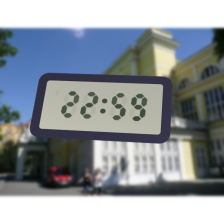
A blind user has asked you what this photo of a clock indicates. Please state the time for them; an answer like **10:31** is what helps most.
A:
**22:59**
